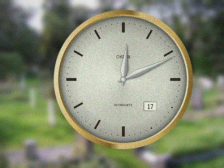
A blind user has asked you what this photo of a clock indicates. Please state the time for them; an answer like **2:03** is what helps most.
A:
**12:11**
